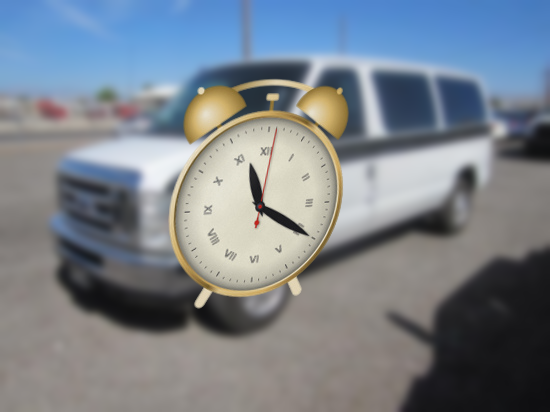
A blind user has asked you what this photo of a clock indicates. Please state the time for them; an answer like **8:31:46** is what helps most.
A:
**11:20:01**
